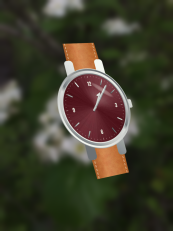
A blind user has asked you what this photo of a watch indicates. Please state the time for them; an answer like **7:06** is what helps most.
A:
**1:07**
